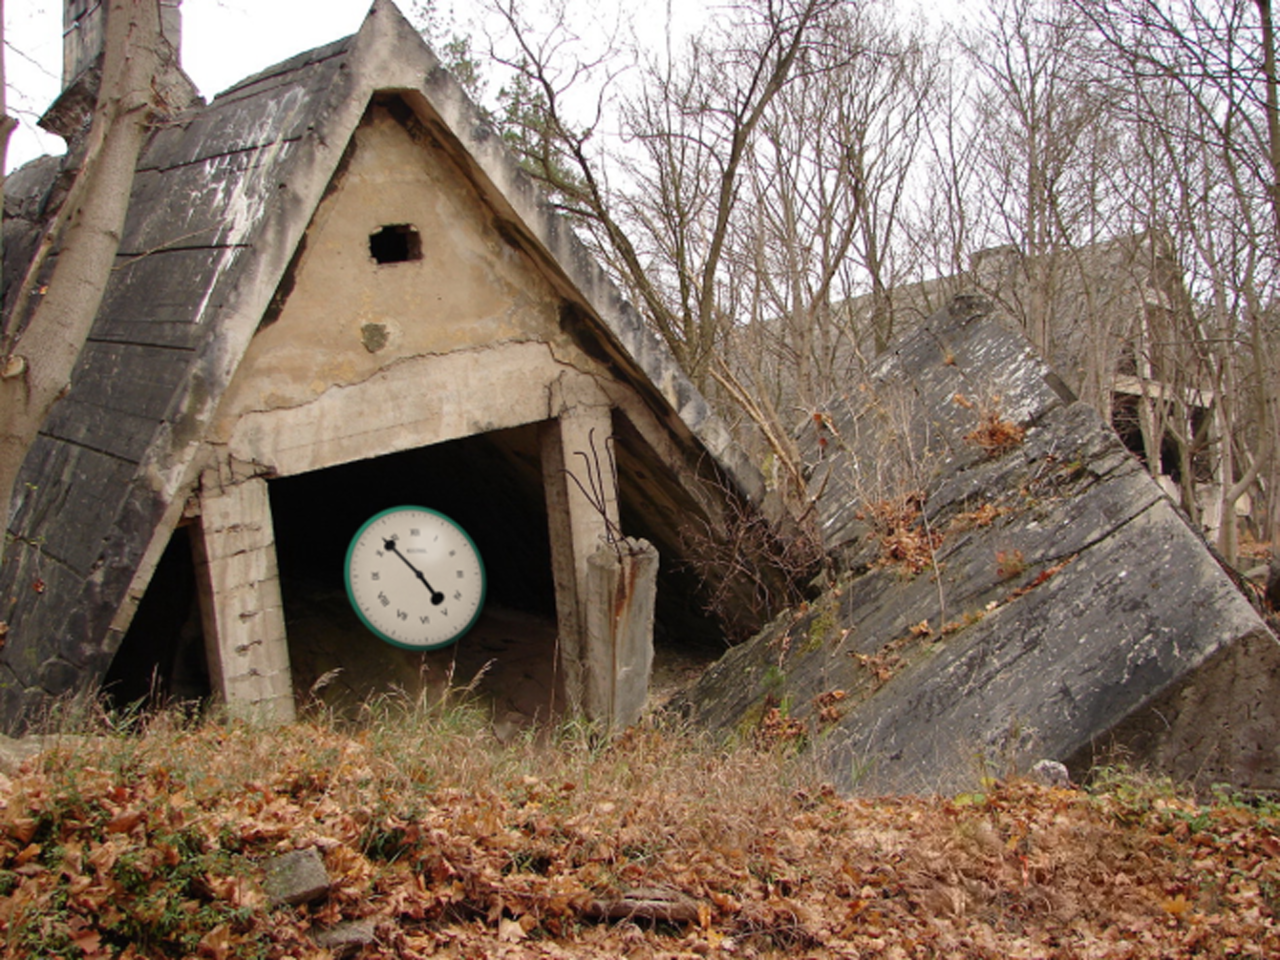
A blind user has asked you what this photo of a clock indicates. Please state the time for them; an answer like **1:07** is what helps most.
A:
**4:53**
